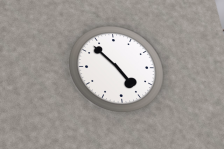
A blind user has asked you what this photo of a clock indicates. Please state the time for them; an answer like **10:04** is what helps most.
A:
**4:53**
